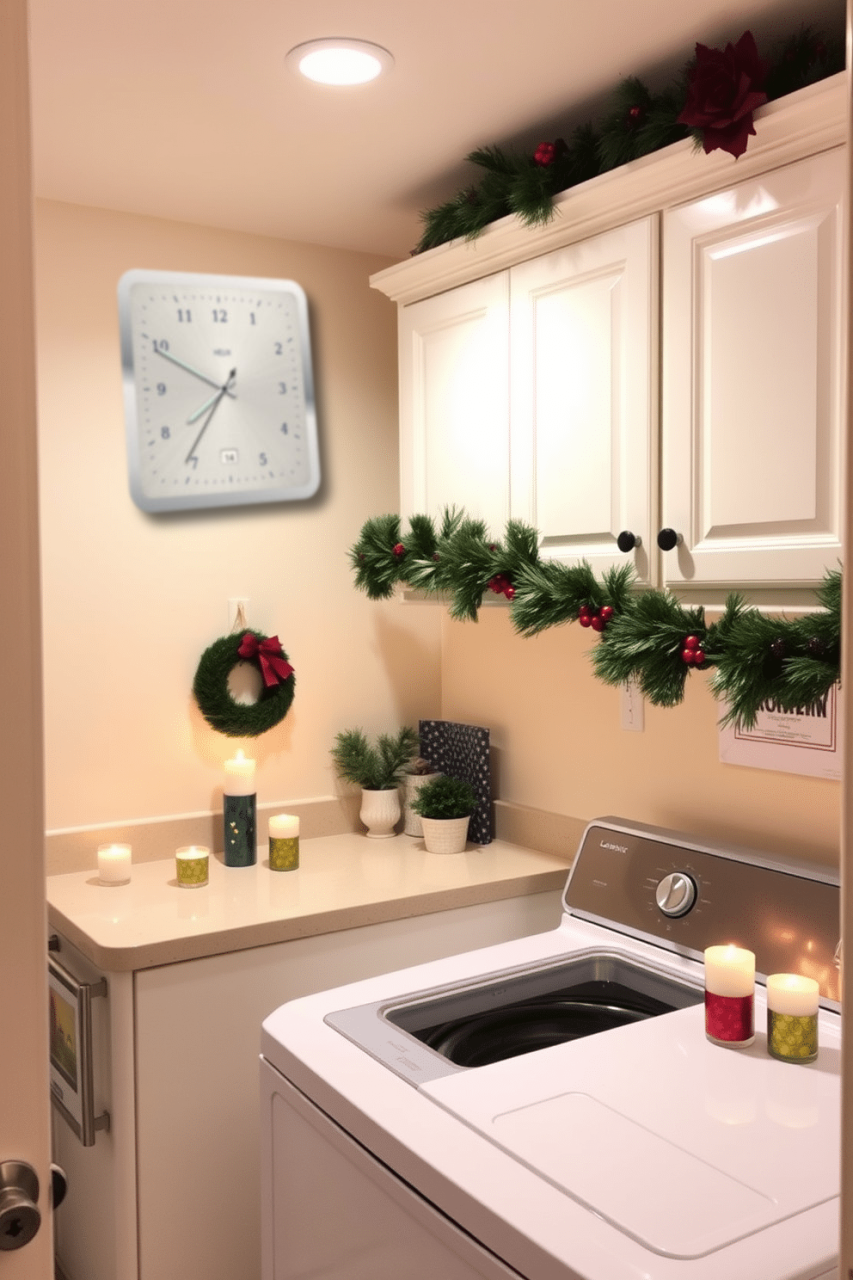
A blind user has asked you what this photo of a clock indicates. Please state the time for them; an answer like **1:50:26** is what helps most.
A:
**7:49:36**
